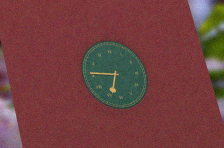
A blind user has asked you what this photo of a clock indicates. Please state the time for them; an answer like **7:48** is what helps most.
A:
**6:46**
